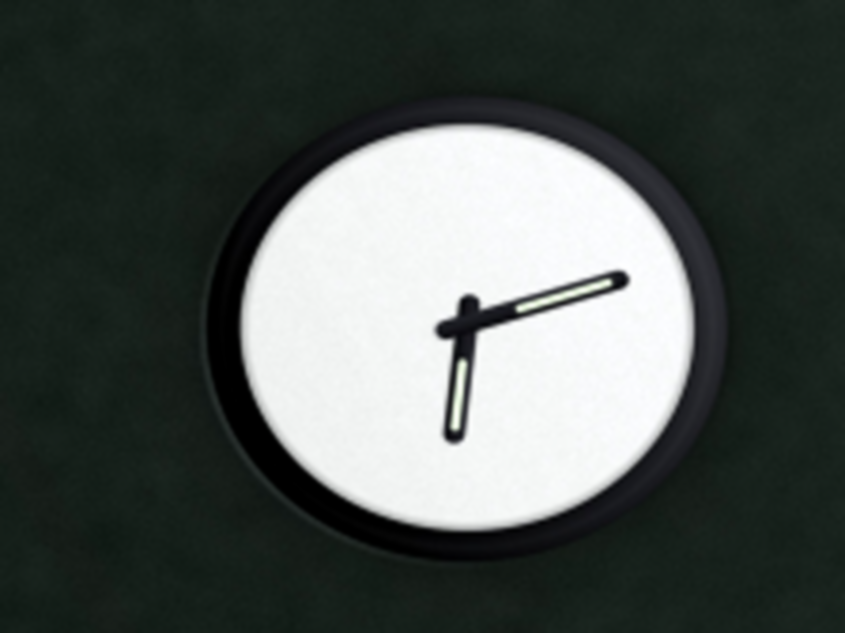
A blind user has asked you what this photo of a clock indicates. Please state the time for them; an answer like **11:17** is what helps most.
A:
**6:12**
